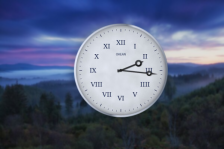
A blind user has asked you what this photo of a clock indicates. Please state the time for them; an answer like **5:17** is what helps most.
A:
**2:16**
